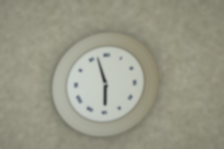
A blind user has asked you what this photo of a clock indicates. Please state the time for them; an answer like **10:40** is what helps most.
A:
**5:57**
